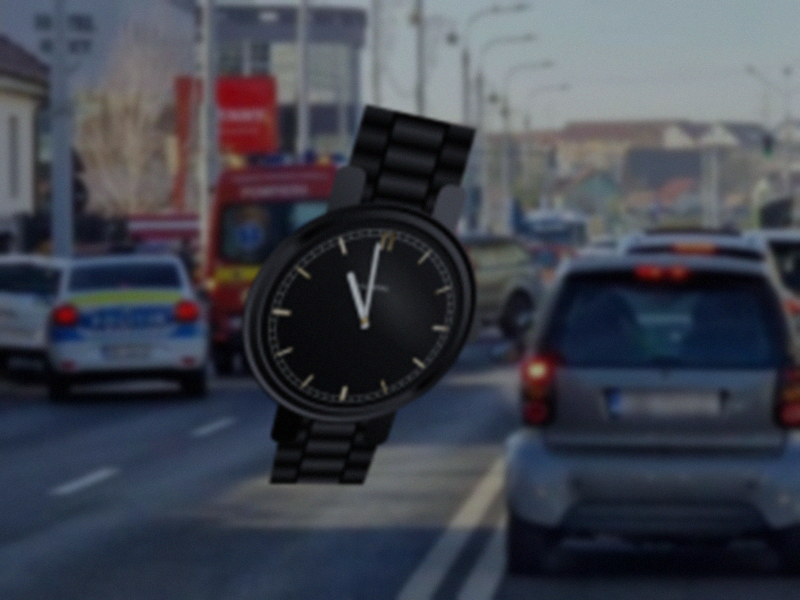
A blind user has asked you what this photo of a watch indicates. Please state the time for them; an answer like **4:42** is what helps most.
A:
**10:59**
